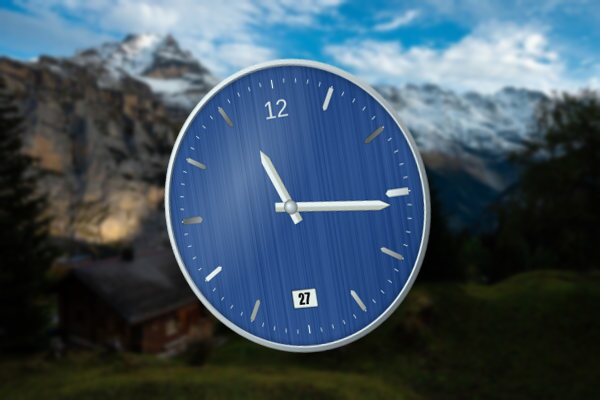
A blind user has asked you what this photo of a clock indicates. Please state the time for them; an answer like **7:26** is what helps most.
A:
**11:16**
